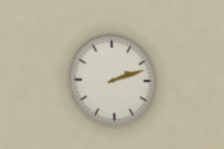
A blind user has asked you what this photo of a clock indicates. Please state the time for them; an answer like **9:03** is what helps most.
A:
**2:12**
